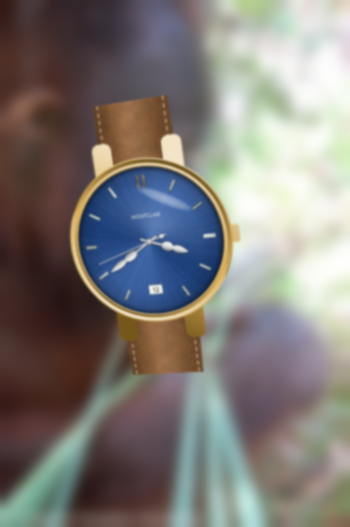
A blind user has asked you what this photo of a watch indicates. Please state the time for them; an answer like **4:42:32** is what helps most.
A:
**3:39:42**
